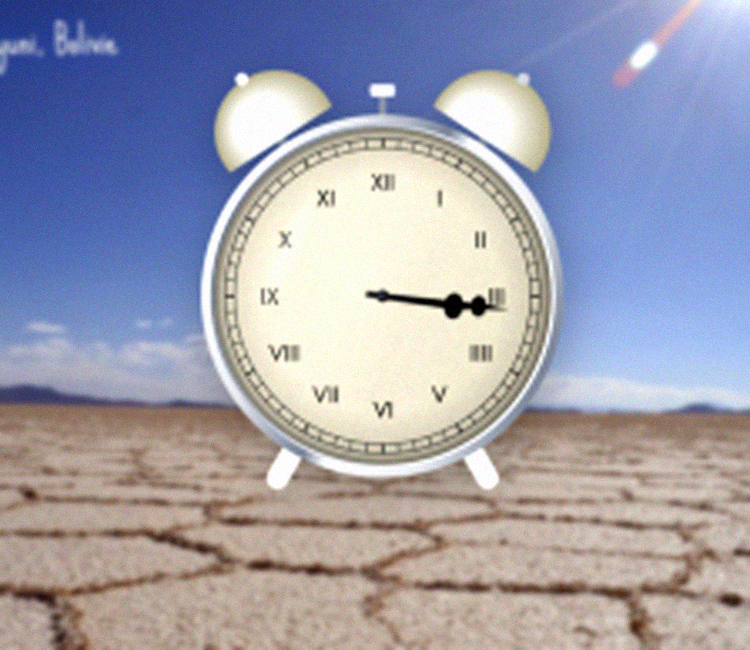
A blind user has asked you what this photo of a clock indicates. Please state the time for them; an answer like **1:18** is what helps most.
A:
**3:16**
